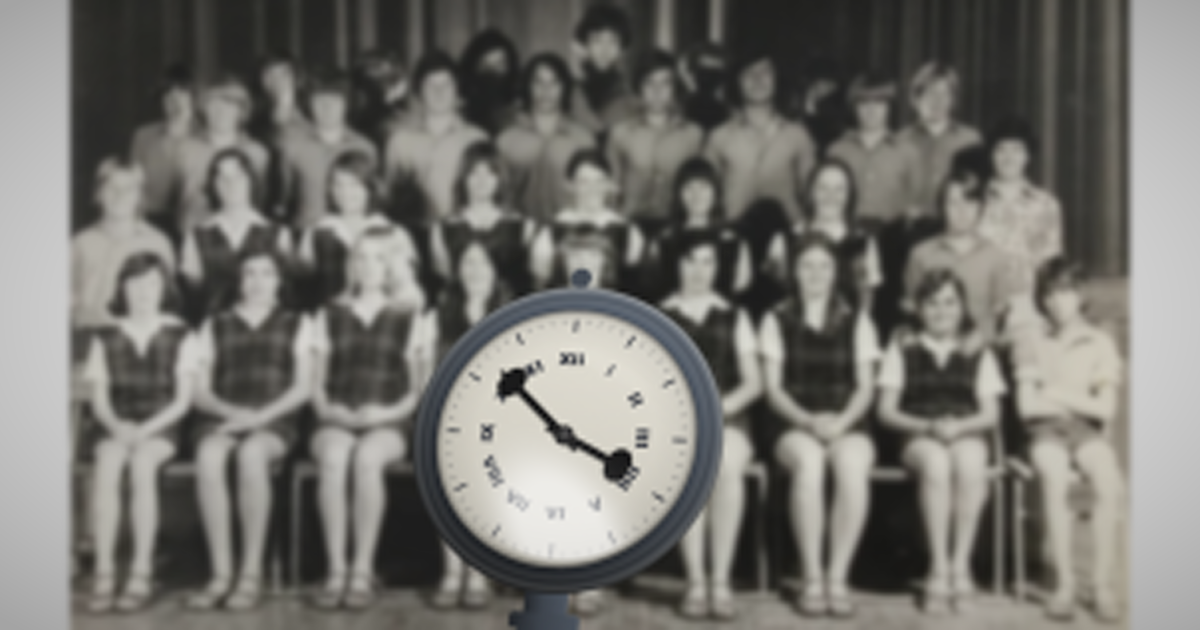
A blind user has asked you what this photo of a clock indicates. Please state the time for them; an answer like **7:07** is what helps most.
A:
**3:52**
